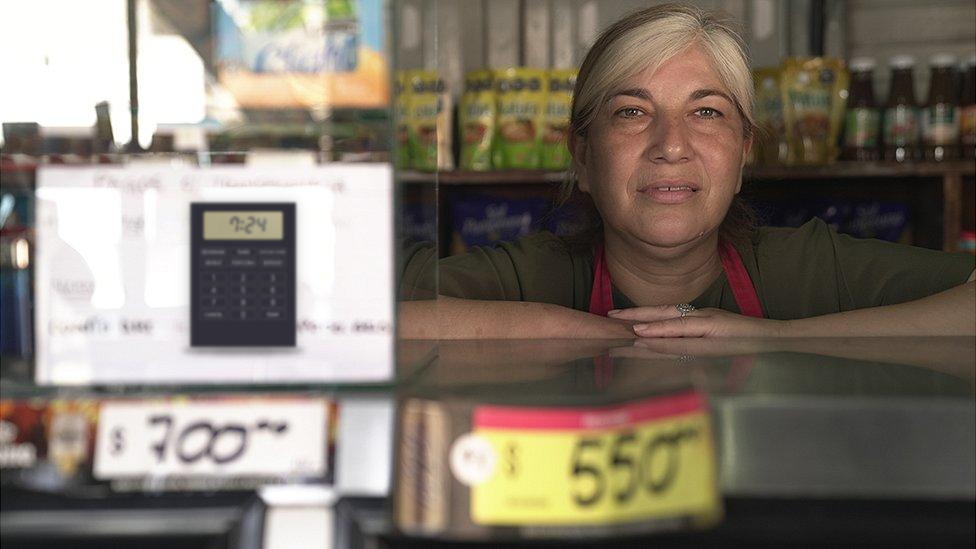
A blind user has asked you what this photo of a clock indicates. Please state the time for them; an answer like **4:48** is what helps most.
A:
**7:24**
